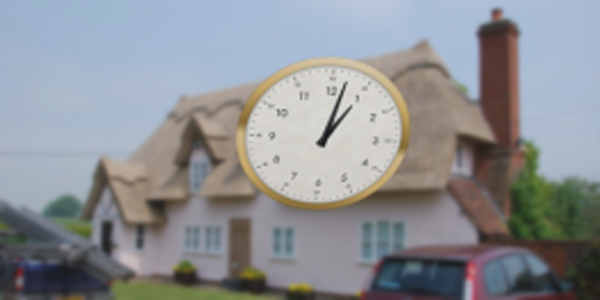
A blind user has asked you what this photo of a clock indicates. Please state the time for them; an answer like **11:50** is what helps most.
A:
**1:02**
